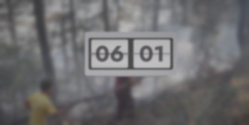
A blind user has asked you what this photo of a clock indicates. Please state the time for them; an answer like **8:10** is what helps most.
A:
**6:01**
